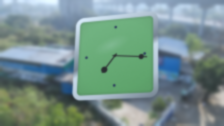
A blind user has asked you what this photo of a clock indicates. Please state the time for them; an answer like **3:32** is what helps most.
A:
**7:16**
